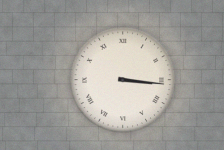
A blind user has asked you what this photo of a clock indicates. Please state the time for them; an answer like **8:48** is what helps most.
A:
**3:16**
